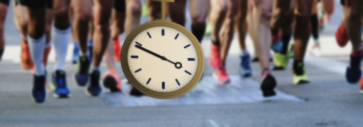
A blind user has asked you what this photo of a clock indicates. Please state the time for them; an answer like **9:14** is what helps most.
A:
**3:49**
